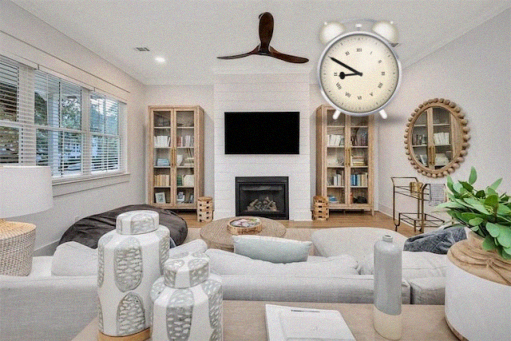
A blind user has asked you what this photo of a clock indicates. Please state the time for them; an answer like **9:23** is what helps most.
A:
**8:50**
